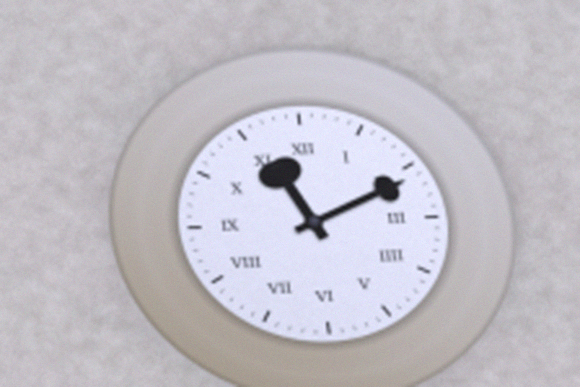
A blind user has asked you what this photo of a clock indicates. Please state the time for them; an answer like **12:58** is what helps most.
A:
**11:11**
